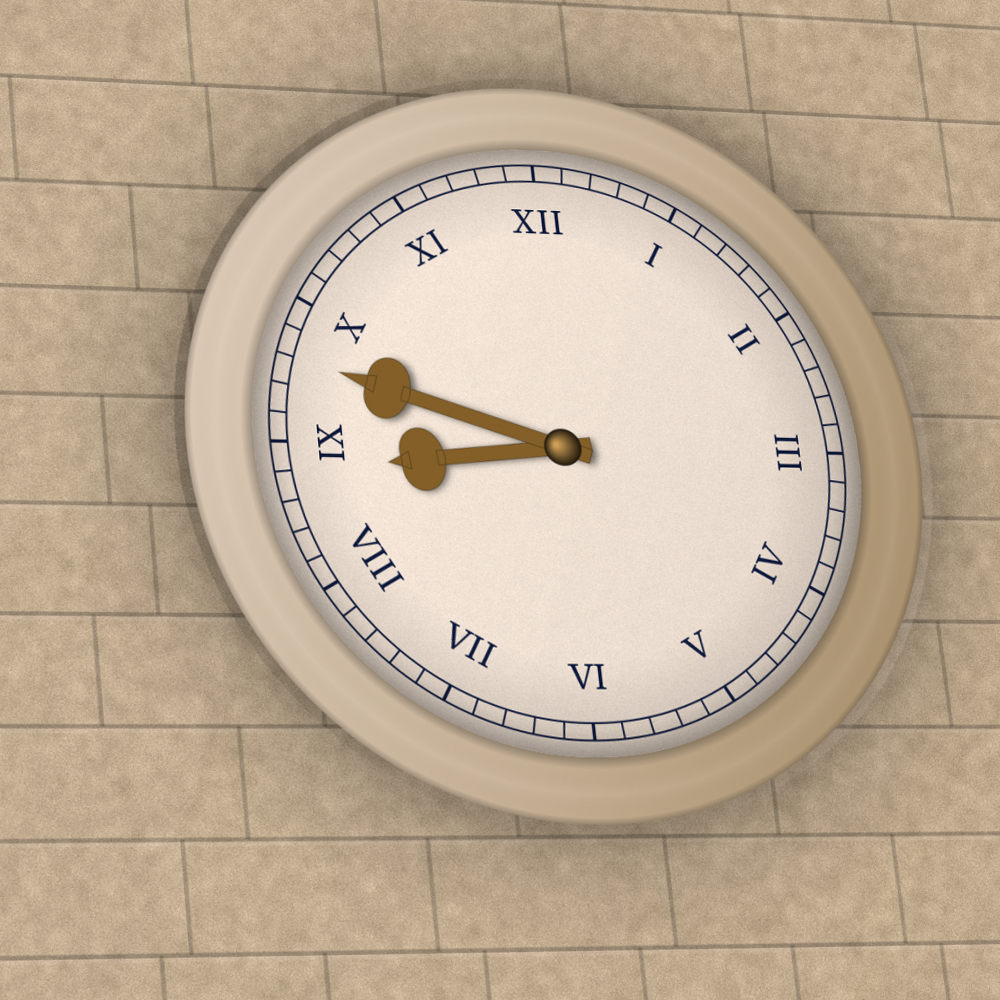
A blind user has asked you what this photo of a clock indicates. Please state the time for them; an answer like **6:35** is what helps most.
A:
**8:48**
